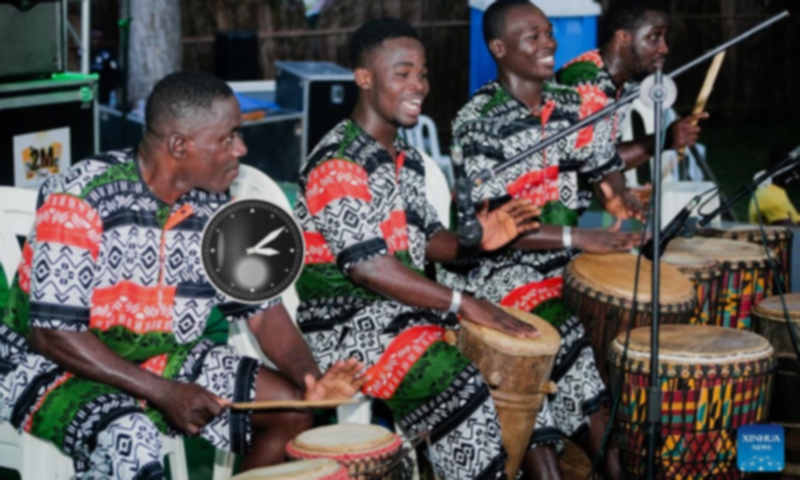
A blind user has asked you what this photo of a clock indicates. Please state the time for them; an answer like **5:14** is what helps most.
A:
**3:09**
